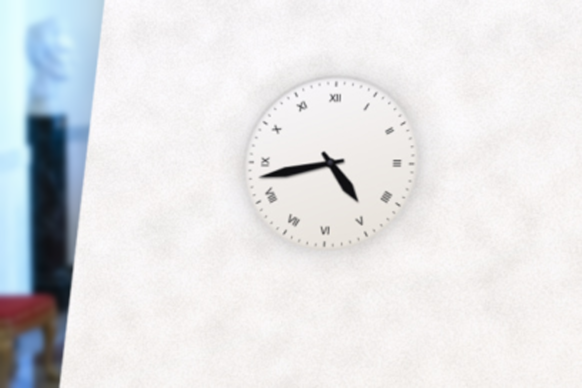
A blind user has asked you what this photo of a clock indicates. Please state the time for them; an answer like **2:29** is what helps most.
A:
**4:43**
